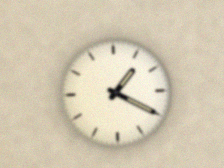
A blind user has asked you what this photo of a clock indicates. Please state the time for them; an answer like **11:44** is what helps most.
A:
**1:20**
